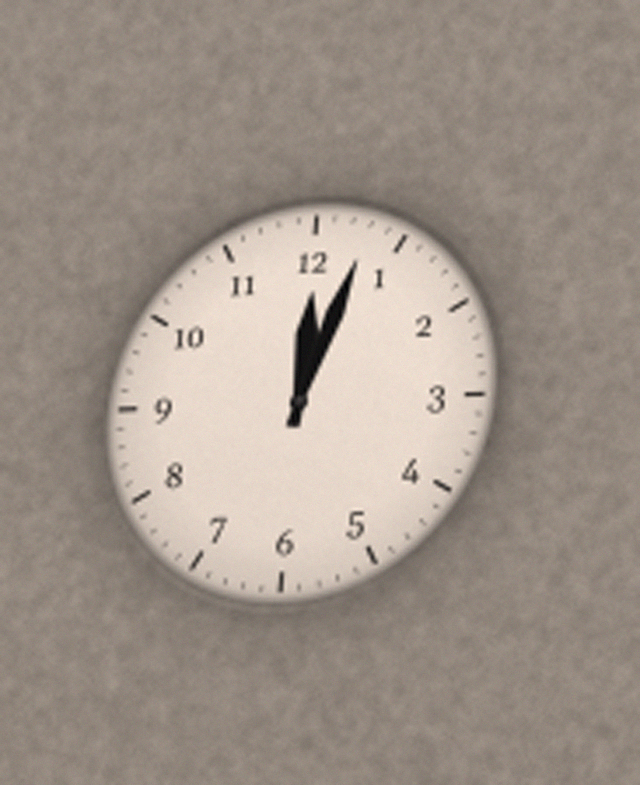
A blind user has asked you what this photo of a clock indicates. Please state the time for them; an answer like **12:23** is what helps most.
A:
**12:03**
